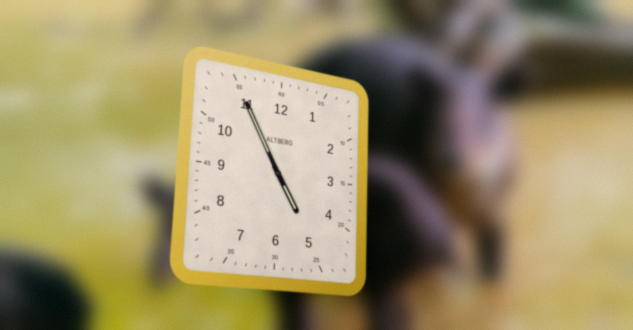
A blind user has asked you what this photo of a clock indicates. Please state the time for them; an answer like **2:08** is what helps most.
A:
**4:55**
